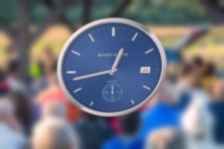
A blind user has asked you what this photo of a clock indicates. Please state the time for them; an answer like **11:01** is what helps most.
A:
**12:43**
